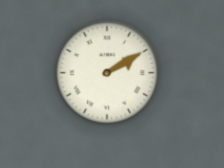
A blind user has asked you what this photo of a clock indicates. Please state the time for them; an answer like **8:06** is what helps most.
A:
**2:10**
